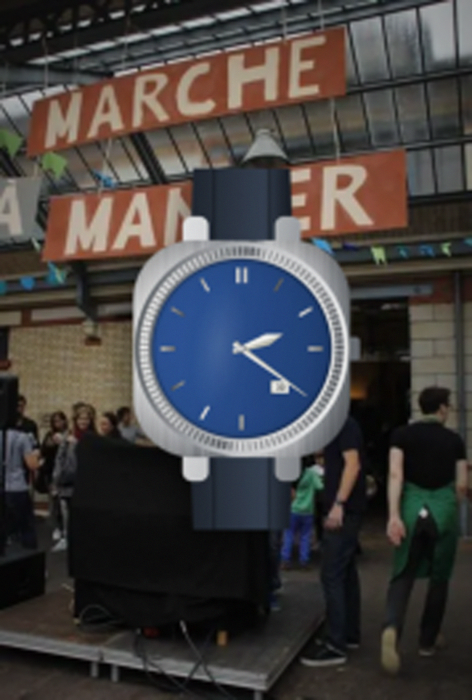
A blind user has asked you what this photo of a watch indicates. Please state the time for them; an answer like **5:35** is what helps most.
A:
**2:21**
